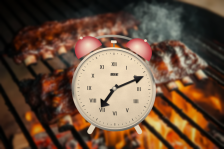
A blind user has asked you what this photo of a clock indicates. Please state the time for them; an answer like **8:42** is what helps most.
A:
**7:11**
